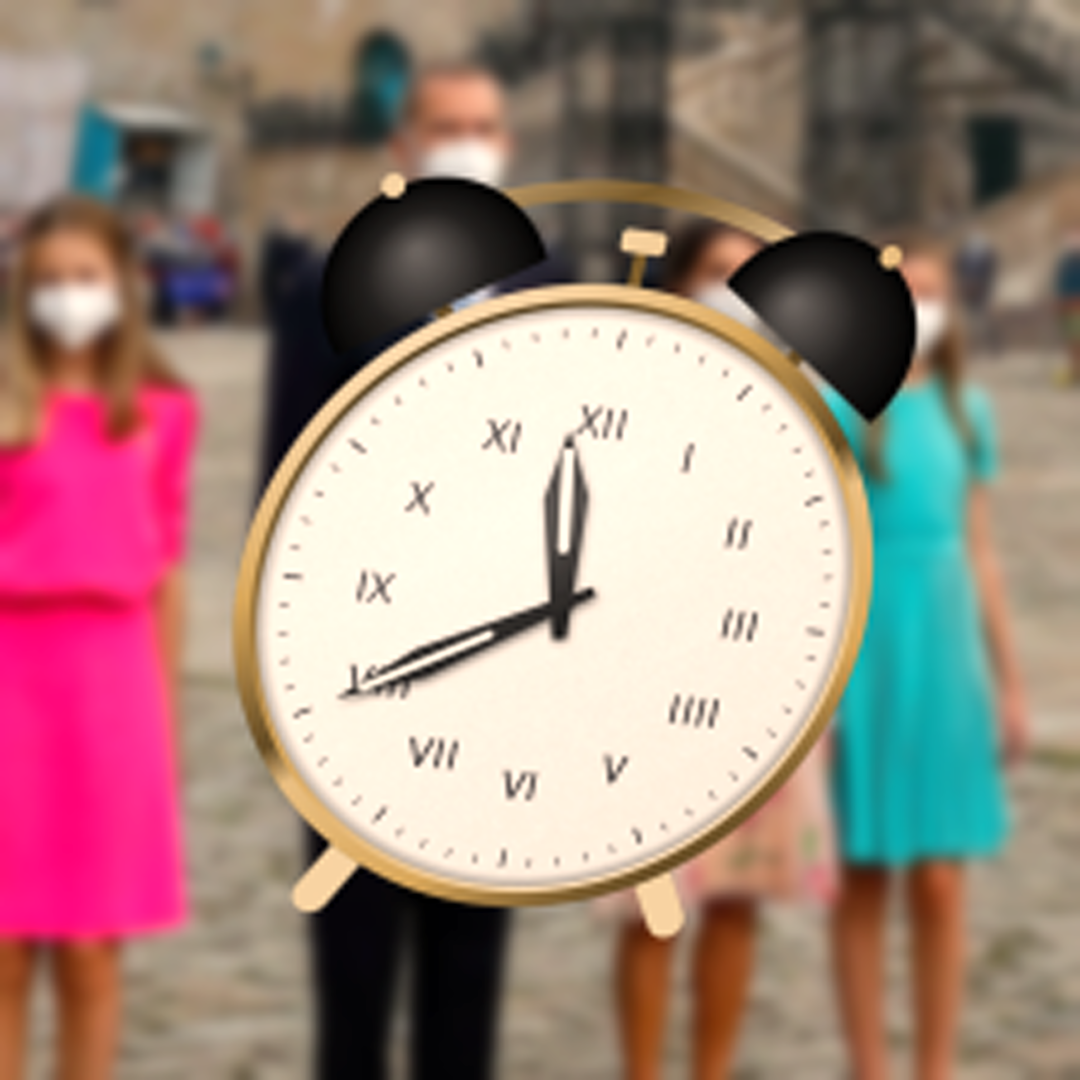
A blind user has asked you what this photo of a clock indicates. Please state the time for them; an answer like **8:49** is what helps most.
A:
**11:40**
